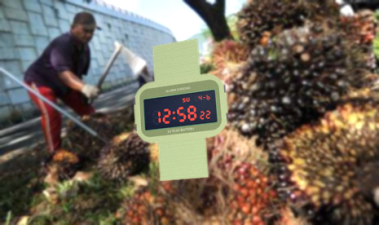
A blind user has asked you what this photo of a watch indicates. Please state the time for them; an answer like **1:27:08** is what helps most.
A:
**12:58:22**
